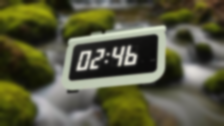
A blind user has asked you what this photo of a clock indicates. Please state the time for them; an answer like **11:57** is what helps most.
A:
**2:46**
